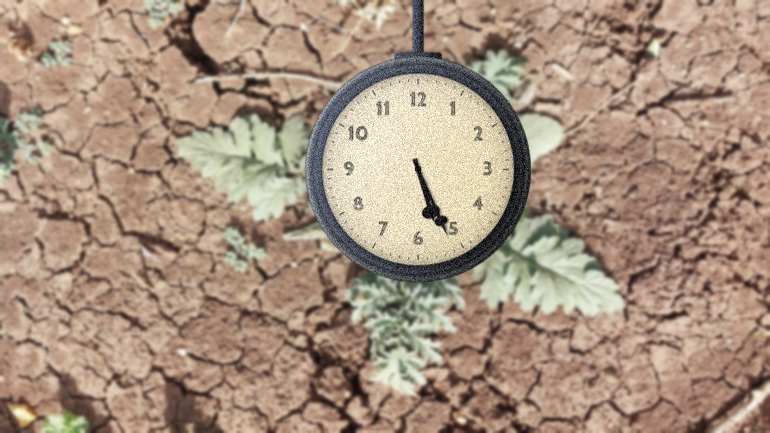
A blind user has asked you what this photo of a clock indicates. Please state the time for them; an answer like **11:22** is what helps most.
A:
**5:26**
